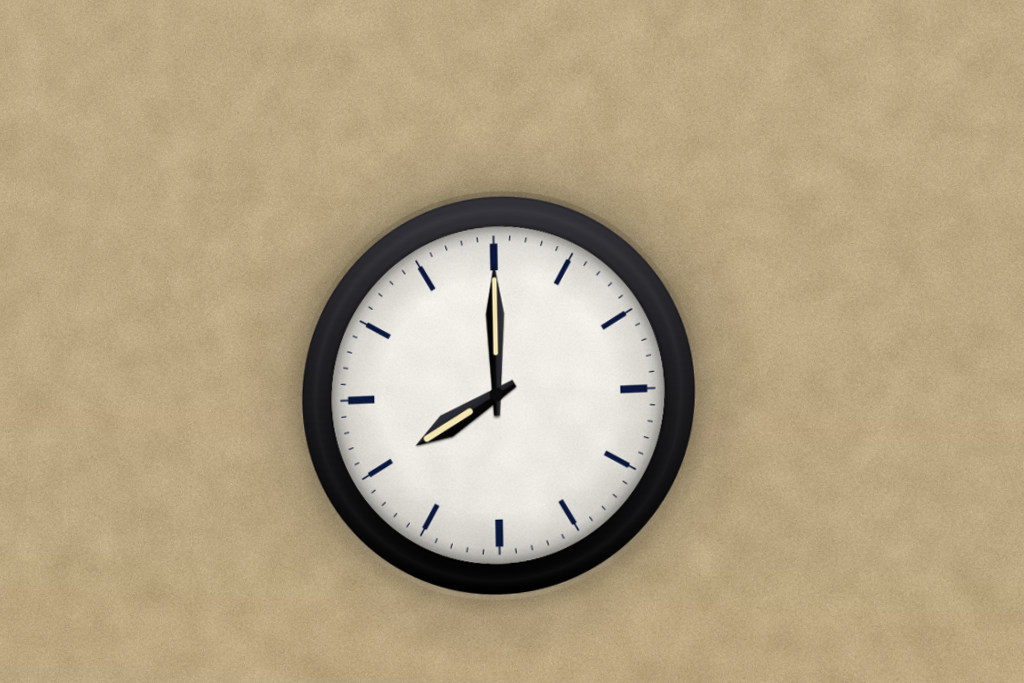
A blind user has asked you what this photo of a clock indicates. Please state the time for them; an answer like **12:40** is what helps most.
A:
**8:00**
